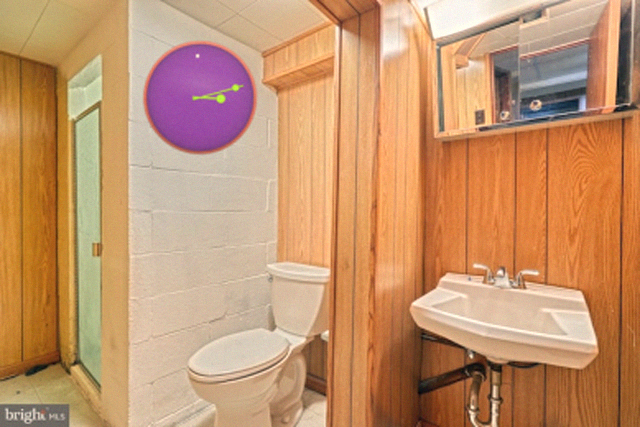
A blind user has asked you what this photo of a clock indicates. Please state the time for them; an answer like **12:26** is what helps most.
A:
**3:13**
